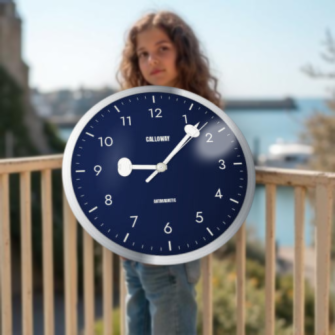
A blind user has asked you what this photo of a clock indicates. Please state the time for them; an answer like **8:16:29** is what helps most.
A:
**9:07:08**
